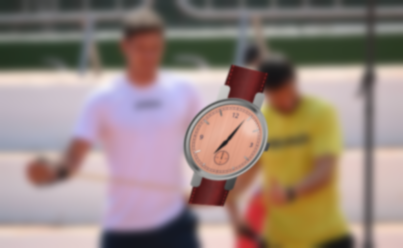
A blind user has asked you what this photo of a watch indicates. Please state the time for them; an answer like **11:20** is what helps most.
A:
**7:04**
